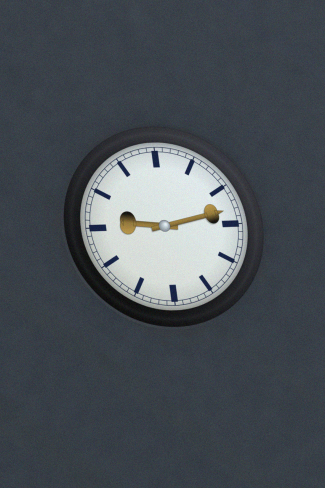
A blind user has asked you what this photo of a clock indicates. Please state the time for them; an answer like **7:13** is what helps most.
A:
**9:13**
